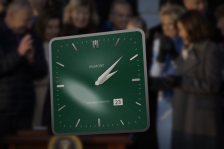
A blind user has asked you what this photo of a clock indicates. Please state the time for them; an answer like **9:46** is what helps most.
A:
**2:08**
